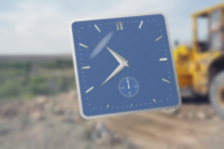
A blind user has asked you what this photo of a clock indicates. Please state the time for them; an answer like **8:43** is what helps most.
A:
**10:39**
